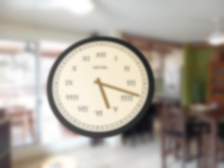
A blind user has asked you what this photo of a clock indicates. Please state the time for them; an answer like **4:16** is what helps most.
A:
**5:18**
